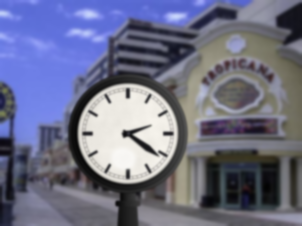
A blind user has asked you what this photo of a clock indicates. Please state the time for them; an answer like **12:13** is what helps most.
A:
**2:21**
